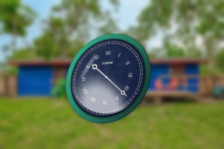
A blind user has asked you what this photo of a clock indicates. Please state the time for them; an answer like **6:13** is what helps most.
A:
**10:22**
